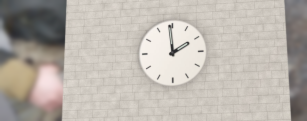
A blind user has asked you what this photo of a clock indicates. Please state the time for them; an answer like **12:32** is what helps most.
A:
**1:59**
